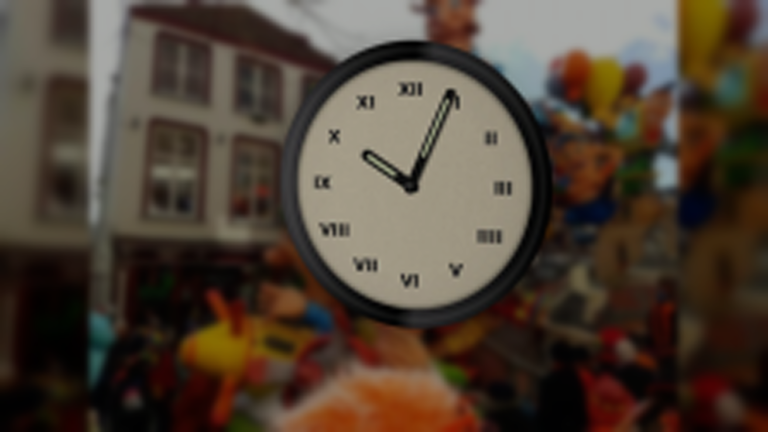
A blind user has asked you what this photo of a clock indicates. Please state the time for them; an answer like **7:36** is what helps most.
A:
**10:04**
